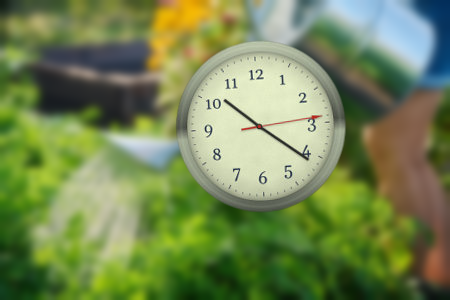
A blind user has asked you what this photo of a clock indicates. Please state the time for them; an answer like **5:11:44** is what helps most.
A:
**10:21:14**
